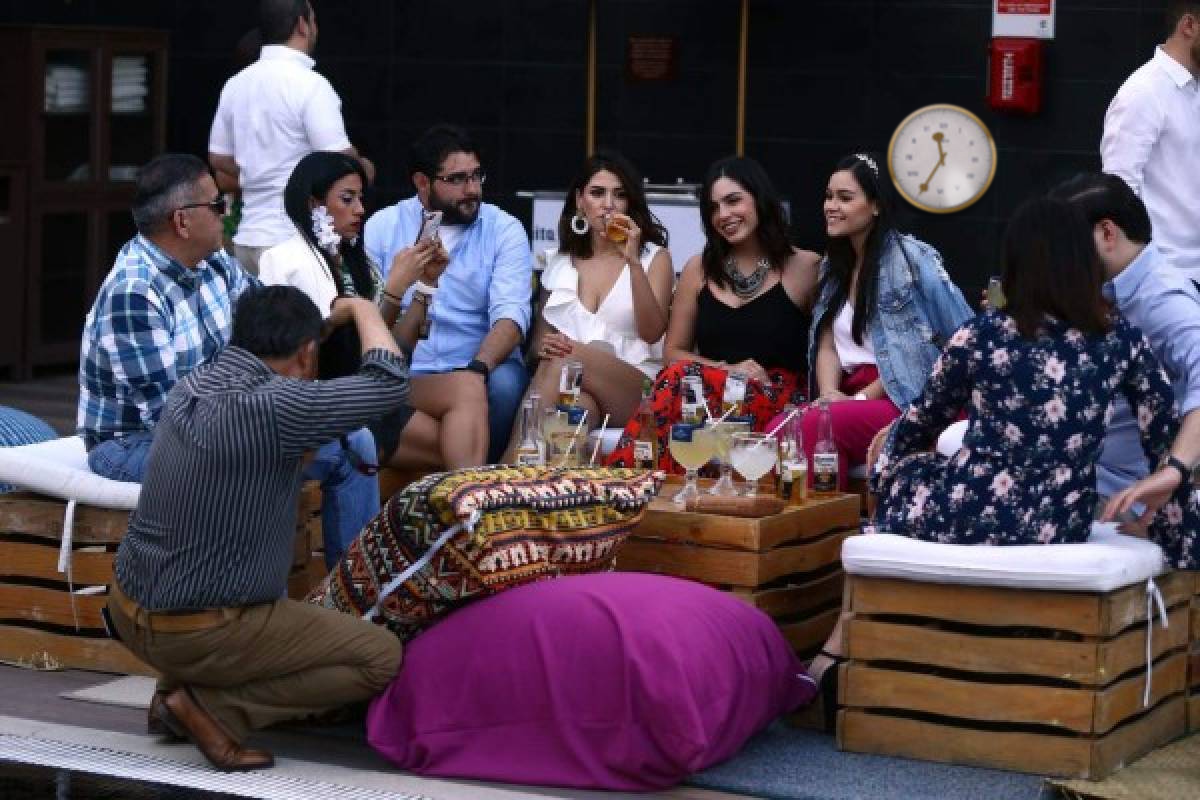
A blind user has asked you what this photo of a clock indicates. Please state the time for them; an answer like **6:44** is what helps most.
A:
**11:35**
